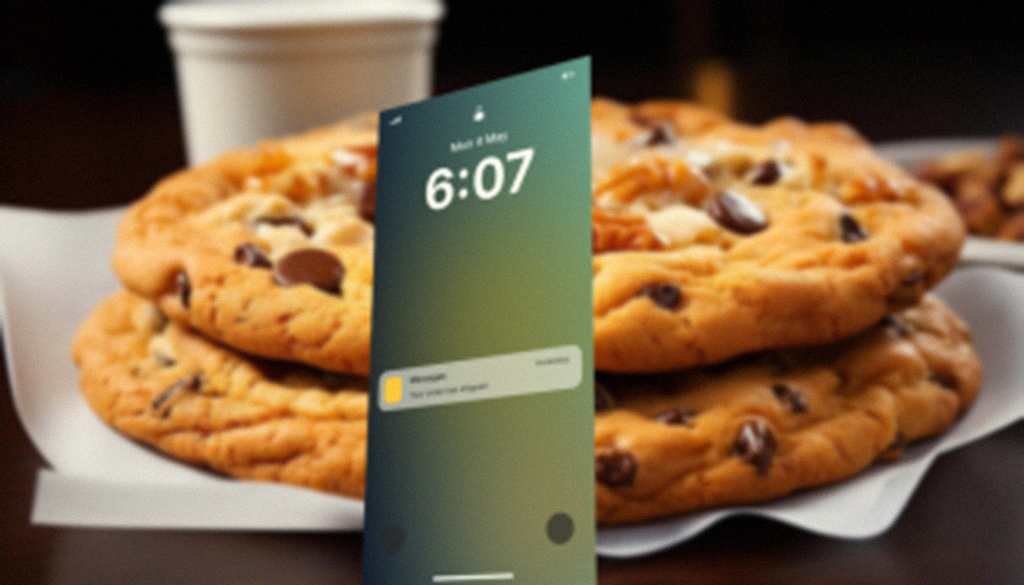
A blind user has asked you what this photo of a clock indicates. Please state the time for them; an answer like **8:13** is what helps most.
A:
**6:07**
